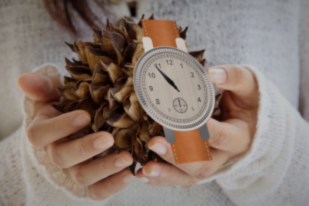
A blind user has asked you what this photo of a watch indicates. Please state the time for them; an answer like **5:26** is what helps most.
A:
**10:54**
